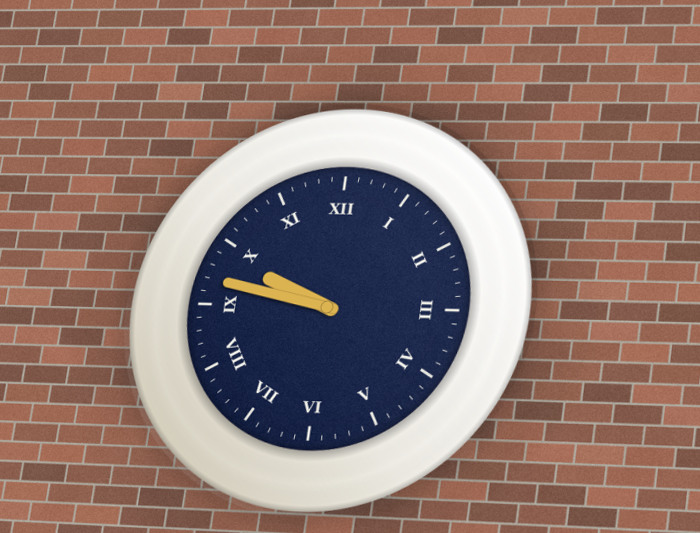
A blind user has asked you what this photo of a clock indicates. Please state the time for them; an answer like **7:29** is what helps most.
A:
**9:47**
